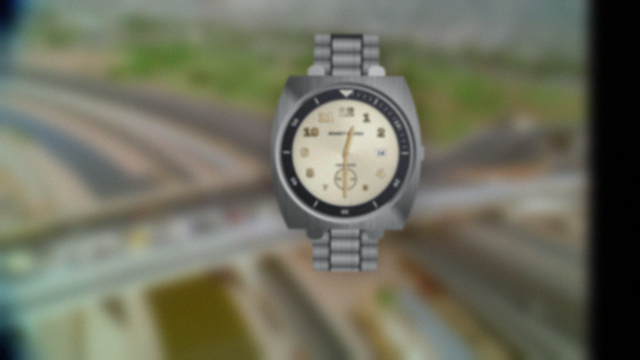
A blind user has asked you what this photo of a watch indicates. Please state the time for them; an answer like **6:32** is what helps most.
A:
**12:30**
